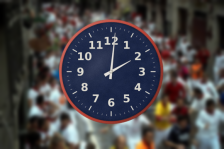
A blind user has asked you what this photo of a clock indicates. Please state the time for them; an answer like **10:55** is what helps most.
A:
**2:01**
